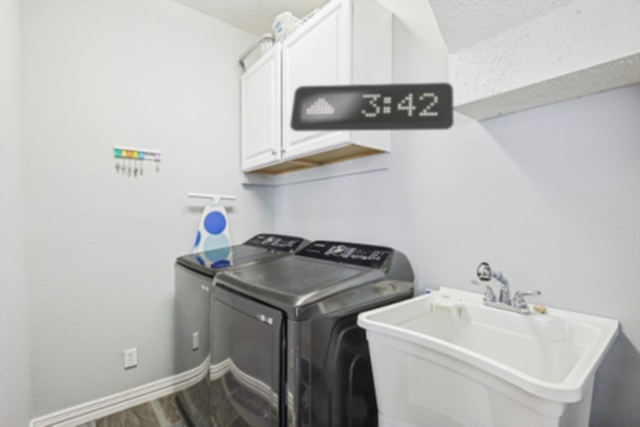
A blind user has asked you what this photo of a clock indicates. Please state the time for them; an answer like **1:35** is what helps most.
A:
**3:42**
